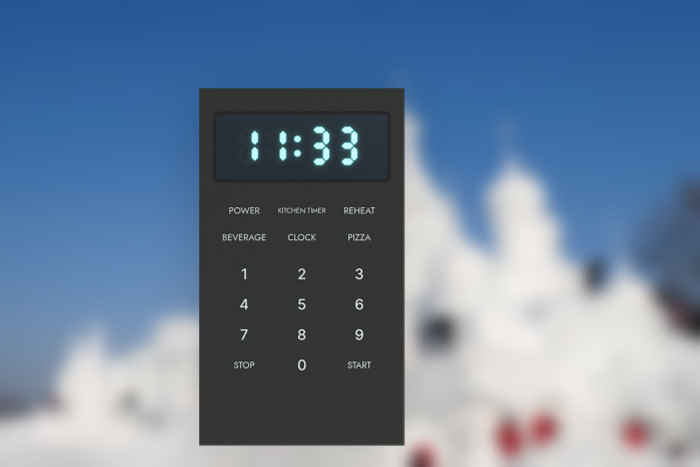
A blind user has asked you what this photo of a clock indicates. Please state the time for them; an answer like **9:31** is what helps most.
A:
**11:33**
